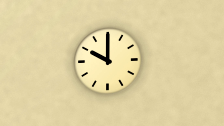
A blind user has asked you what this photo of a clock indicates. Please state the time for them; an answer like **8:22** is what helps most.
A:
**10:00**
